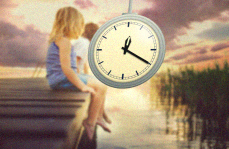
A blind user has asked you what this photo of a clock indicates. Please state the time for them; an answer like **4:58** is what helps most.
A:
**12:20**
